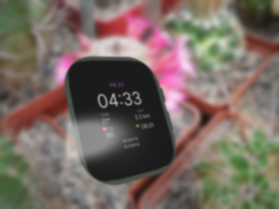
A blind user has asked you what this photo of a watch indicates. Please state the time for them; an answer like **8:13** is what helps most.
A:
**4:33**
